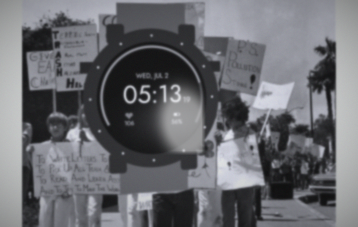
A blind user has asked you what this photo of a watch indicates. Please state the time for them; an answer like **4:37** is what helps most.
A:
**5:13**
